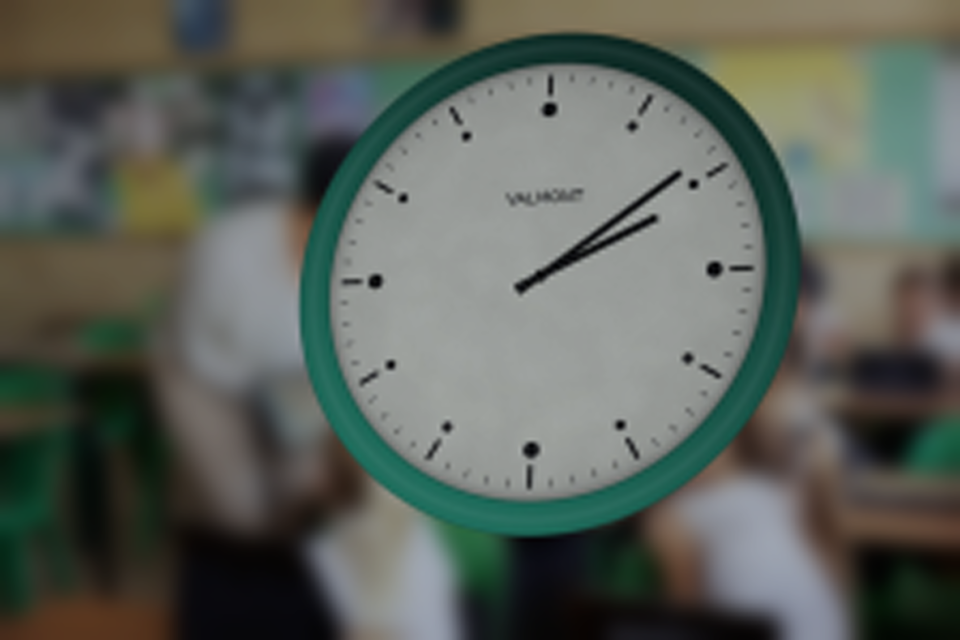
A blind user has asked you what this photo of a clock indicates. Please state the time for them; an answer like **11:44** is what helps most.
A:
**2:09**
